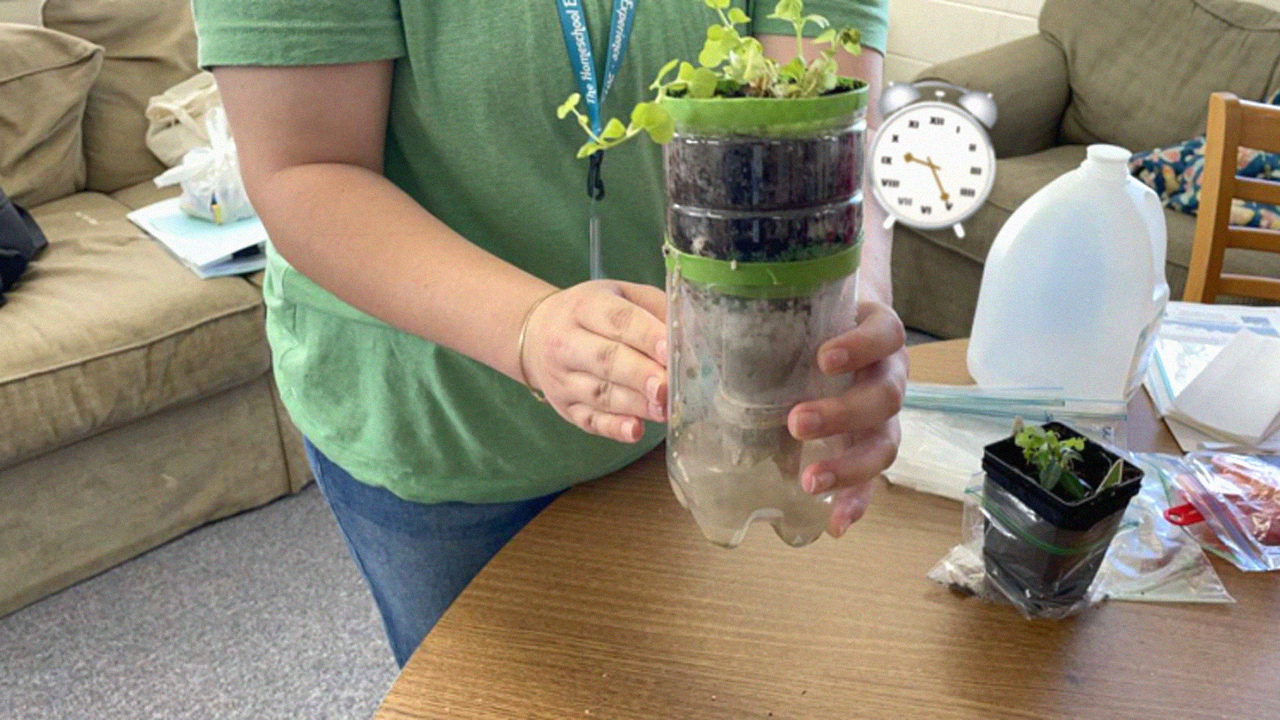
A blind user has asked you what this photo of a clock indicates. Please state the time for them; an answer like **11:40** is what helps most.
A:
**9:25**
